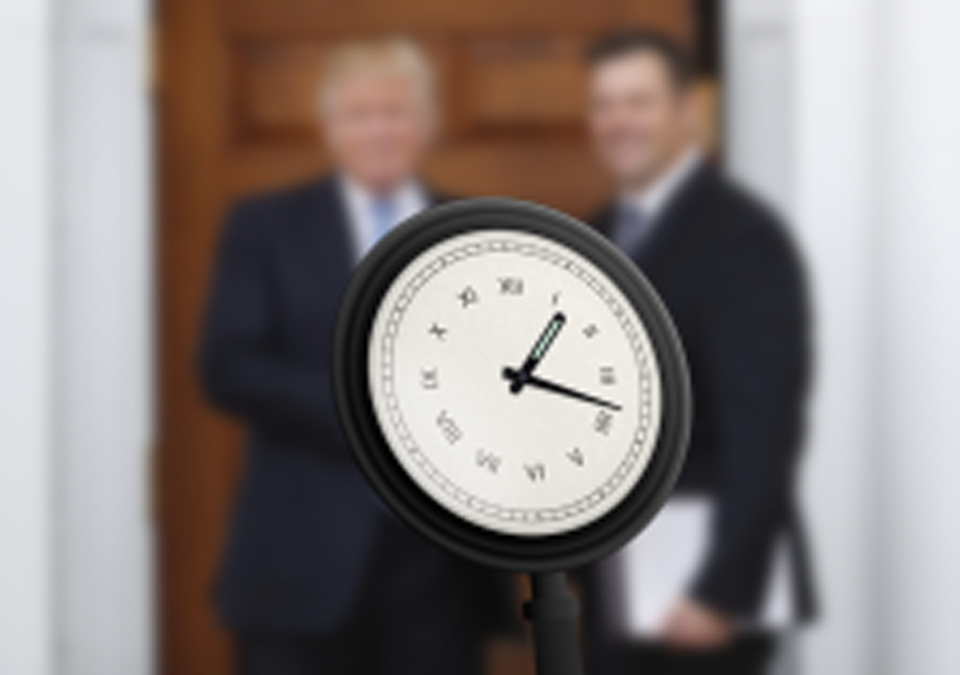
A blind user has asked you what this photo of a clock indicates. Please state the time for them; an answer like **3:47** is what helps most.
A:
**1:18**
